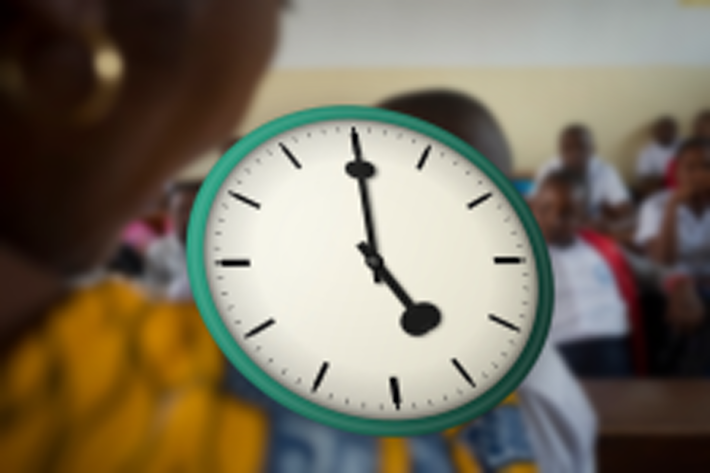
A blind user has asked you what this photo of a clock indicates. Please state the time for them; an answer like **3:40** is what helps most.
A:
**5:00**
